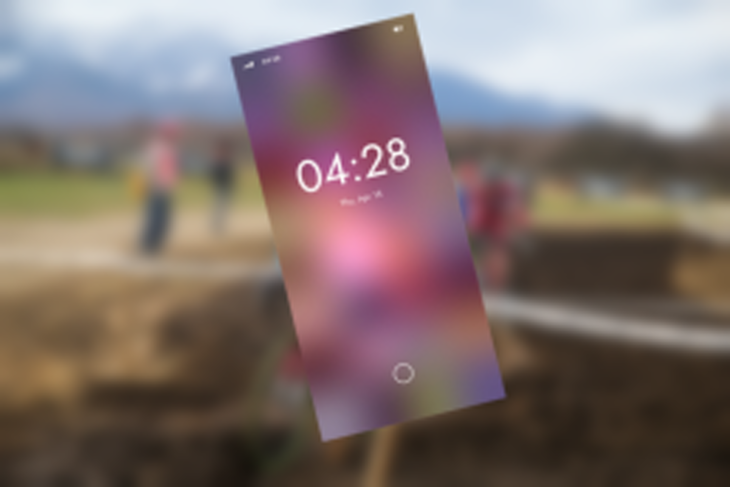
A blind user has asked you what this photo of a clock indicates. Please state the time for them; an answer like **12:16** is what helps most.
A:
**4:28**
